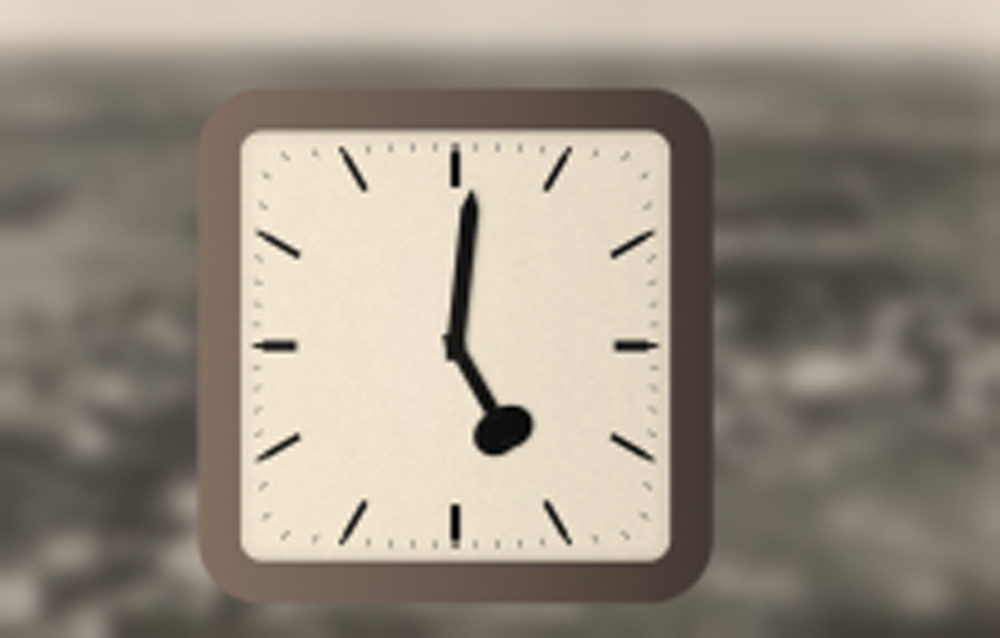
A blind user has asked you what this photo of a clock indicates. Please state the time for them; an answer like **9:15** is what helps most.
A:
**5:01**
